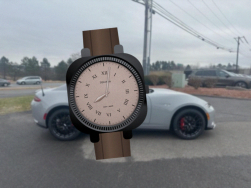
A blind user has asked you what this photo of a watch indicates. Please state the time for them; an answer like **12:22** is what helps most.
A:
**8:02**
